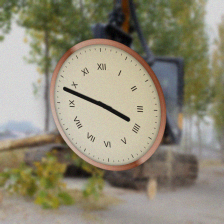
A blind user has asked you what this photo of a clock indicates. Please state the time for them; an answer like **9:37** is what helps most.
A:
**3:48**
